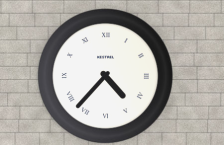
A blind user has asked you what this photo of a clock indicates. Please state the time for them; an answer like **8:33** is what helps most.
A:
**4:37**
